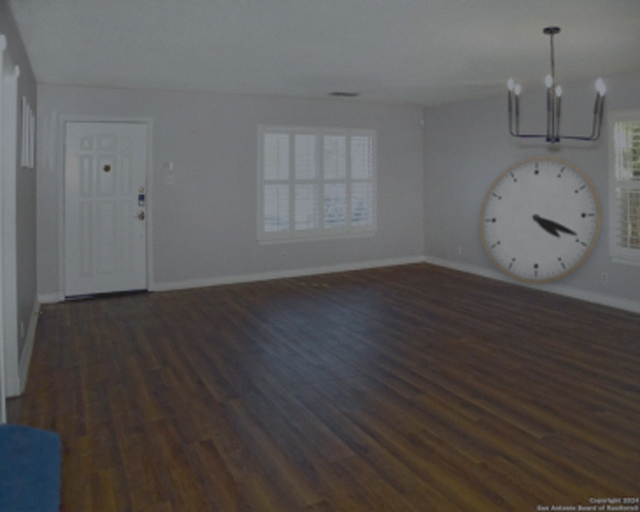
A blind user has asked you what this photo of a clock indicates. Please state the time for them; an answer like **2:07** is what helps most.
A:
**4:19**
